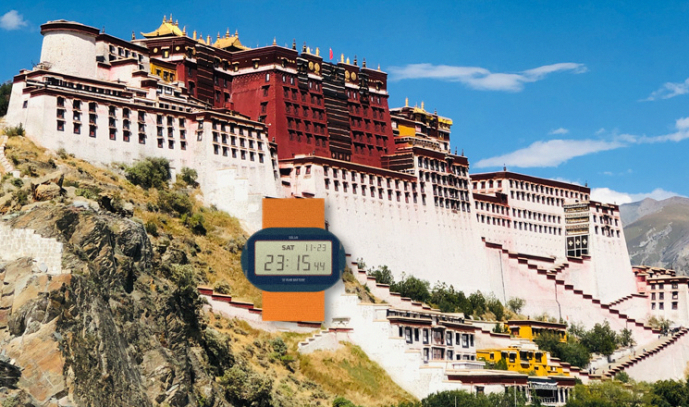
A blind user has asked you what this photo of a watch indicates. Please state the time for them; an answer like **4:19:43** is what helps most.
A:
**23:15:44**
